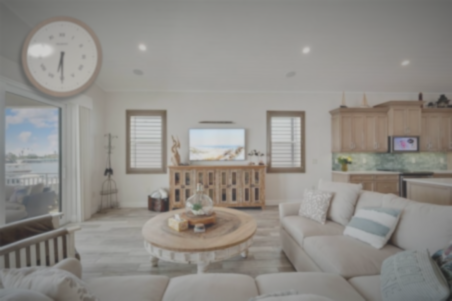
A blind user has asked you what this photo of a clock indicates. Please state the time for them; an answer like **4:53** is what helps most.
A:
**6:30**
